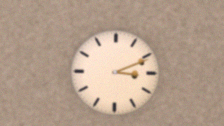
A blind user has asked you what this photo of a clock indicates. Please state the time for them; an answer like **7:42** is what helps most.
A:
**3:11**
